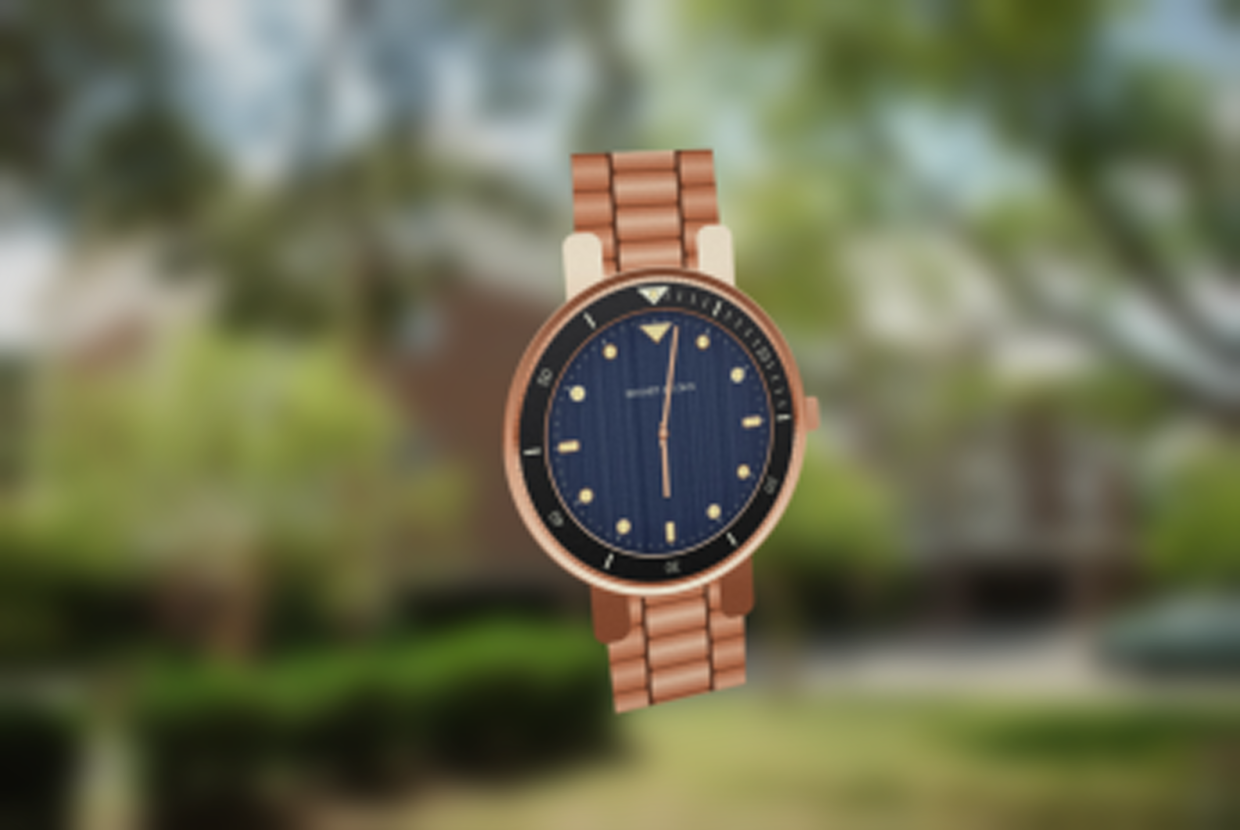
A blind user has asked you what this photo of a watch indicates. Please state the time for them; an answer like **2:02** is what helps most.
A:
**6:02**
